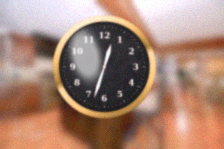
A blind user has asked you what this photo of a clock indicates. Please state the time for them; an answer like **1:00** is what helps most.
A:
**12:33**
